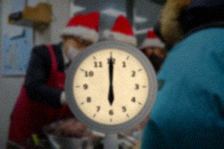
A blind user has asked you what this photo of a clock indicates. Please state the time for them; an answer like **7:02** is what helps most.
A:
**6:00**
